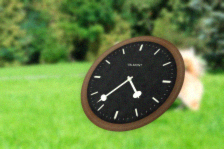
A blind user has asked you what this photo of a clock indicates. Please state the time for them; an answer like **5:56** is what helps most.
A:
**4:37**
